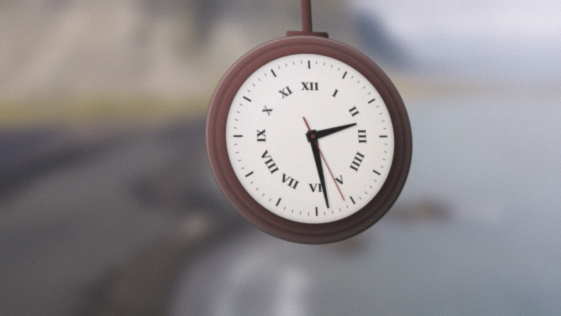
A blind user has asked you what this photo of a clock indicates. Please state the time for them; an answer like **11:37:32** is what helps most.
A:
**2:28:26**
